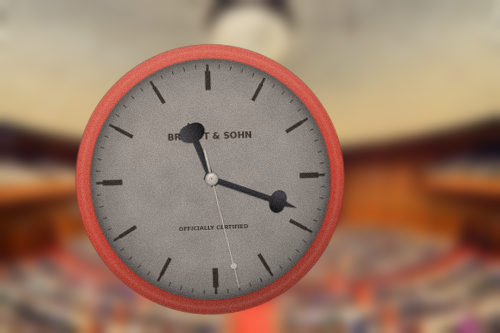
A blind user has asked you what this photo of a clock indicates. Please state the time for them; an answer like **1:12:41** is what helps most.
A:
**11:18:28**
